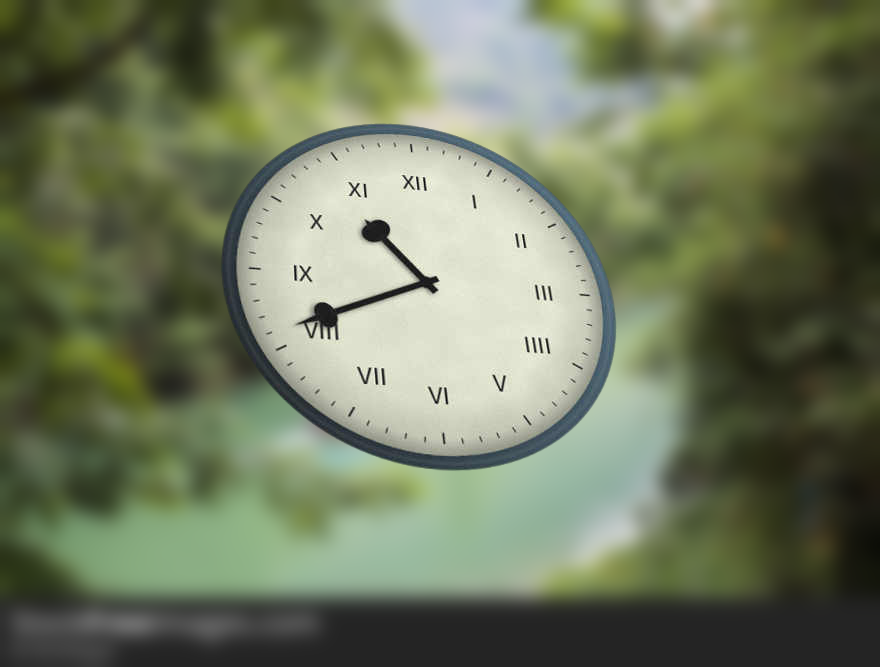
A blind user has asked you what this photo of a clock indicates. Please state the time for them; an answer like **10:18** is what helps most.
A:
**10:41**
